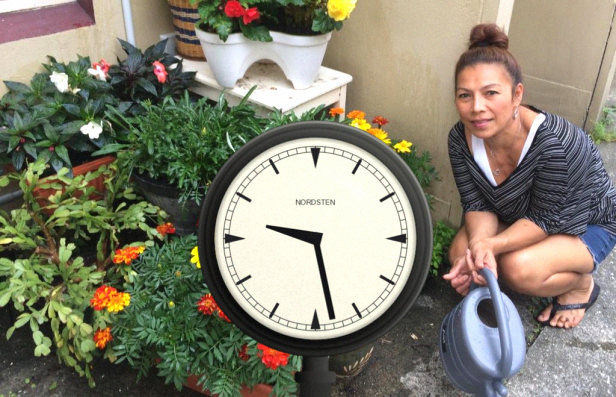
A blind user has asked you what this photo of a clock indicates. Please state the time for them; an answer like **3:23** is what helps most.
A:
**9:28**
